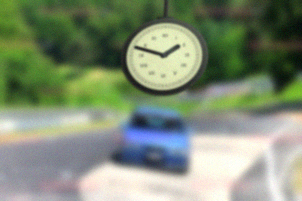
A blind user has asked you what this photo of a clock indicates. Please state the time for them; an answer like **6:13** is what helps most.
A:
**1:48**
